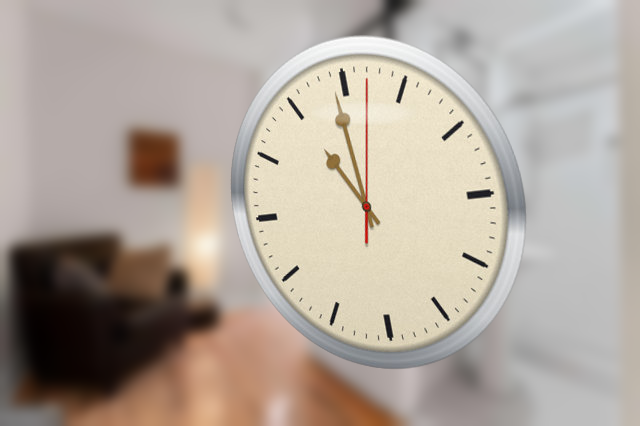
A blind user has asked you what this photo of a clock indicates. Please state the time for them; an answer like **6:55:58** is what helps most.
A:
**10:59:02**
